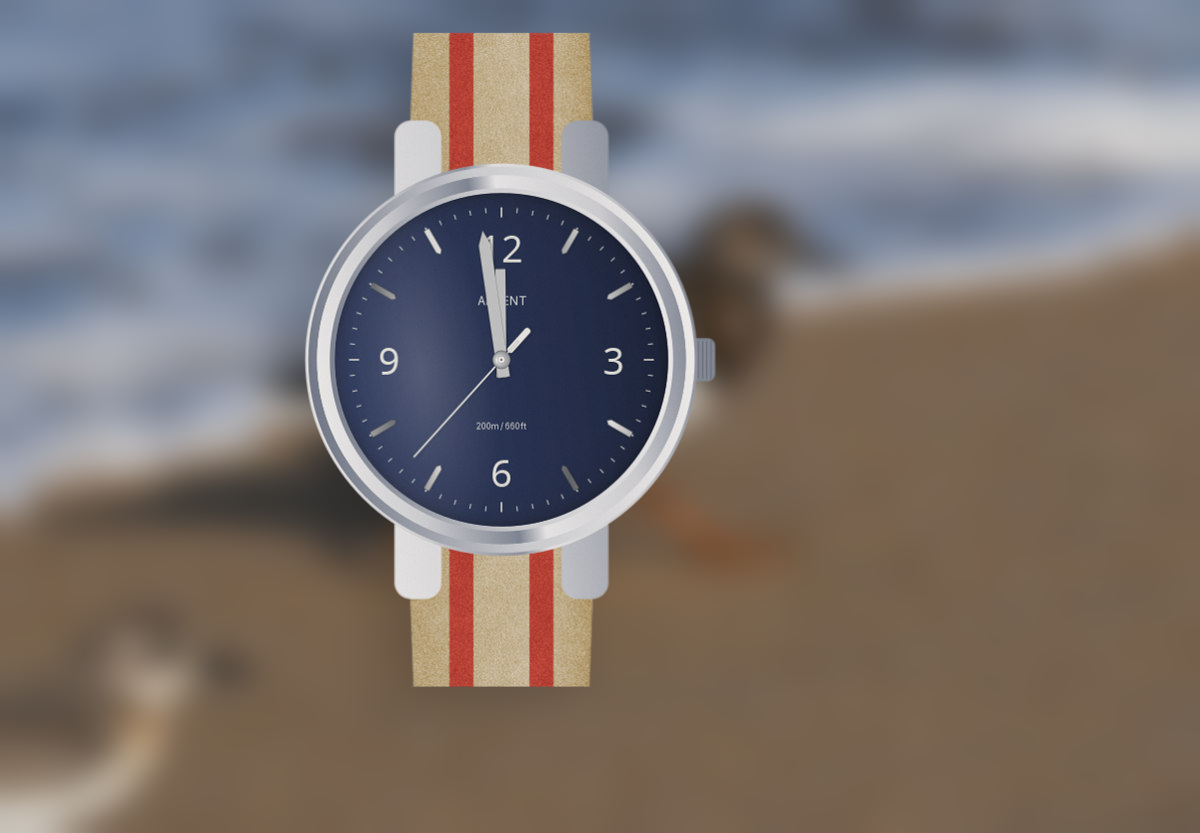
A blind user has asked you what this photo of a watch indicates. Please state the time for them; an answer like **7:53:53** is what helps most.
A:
**11:58:37**
